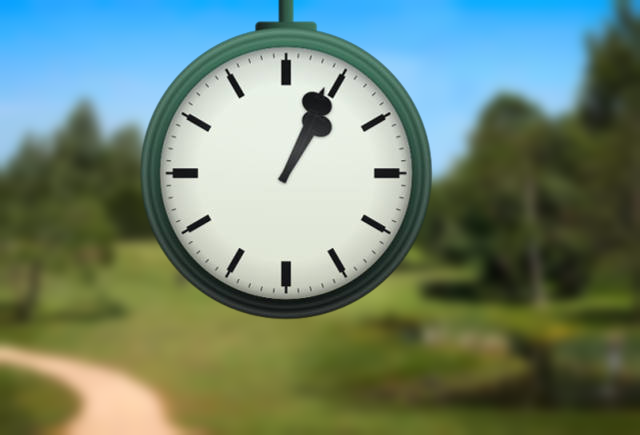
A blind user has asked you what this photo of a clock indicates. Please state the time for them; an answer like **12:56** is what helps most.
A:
**1:04**
